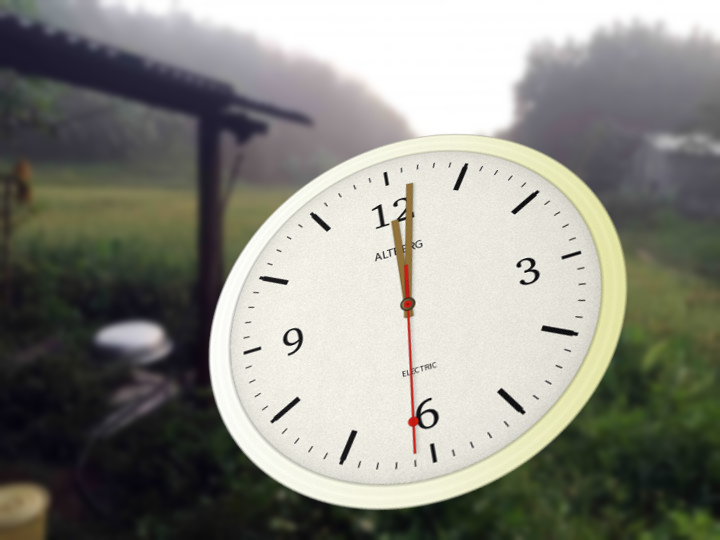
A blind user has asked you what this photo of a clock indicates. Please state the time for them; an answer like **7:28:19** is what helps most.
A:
**12:01:31**
